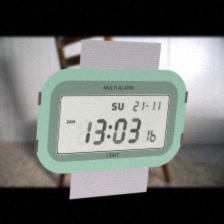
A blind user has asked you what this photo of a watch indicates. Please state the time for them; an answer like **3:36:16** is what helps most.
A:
**13:03:16**
